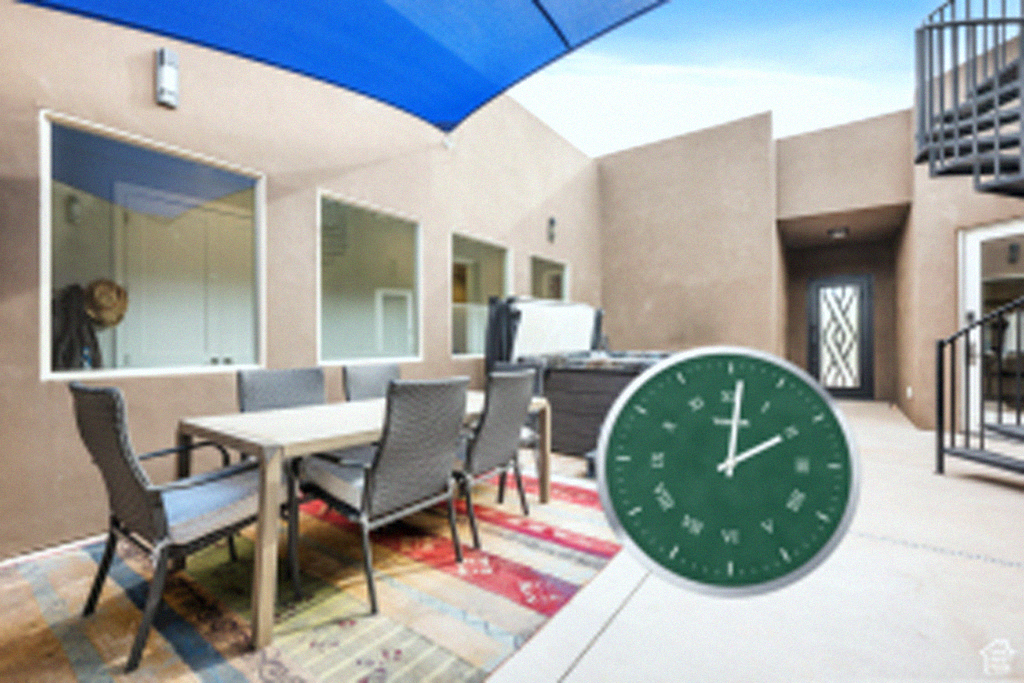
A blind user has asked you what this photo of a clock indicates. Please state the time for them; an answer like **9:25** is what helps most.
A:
**2:01**
